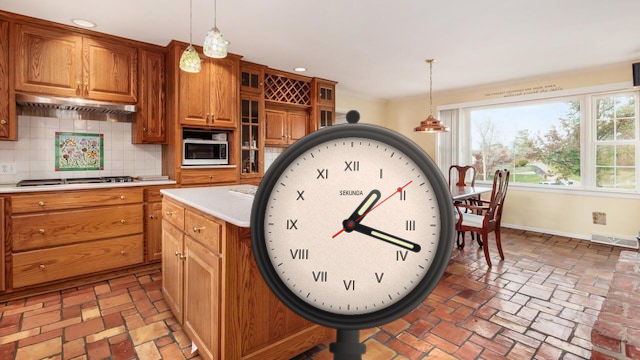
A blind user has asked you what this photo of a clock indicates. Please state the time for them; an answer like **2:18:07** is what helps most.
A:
**1:18:09**
